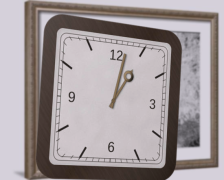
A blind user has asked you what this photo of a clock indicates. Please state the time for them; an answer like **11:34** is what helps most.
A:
**1:02**
